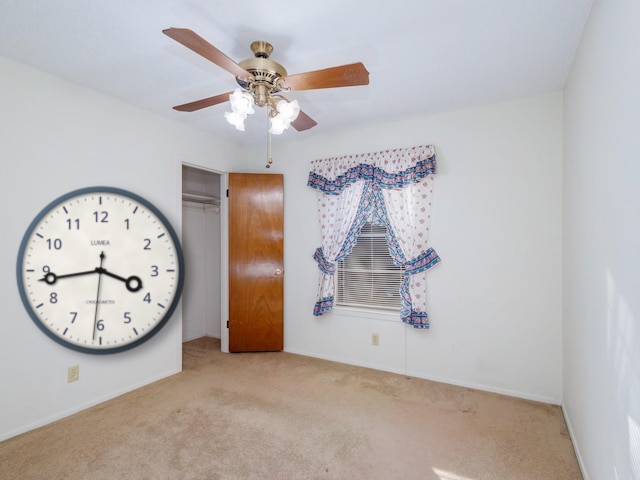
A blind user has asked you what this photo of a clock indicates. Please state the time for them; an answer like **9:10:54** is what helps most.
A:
**3:43:31**
